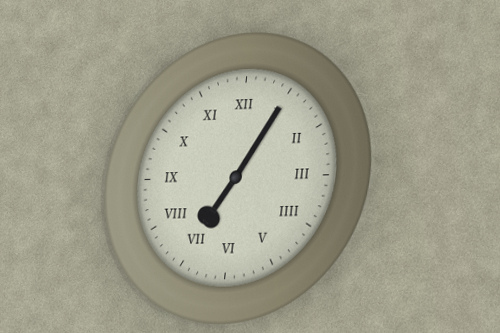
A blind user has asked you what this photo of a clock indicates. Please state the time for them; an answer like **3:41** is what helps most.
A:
**7:05**
